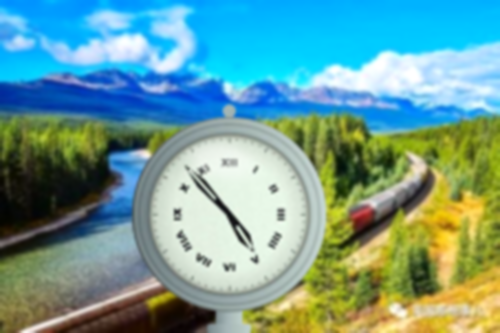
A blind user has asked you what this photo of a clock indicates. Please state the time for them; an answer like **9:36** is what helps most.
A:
**4:53**
